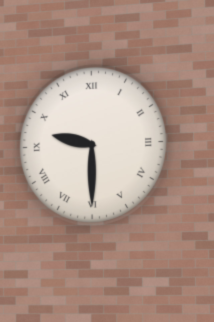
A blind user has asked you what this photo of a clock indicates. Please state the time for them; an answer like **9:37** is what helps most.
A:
**9:30**
